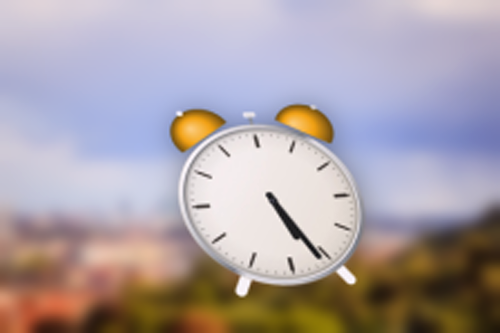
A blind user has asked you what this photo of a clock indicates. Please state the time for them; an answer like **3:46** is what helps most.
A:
**5:26**
